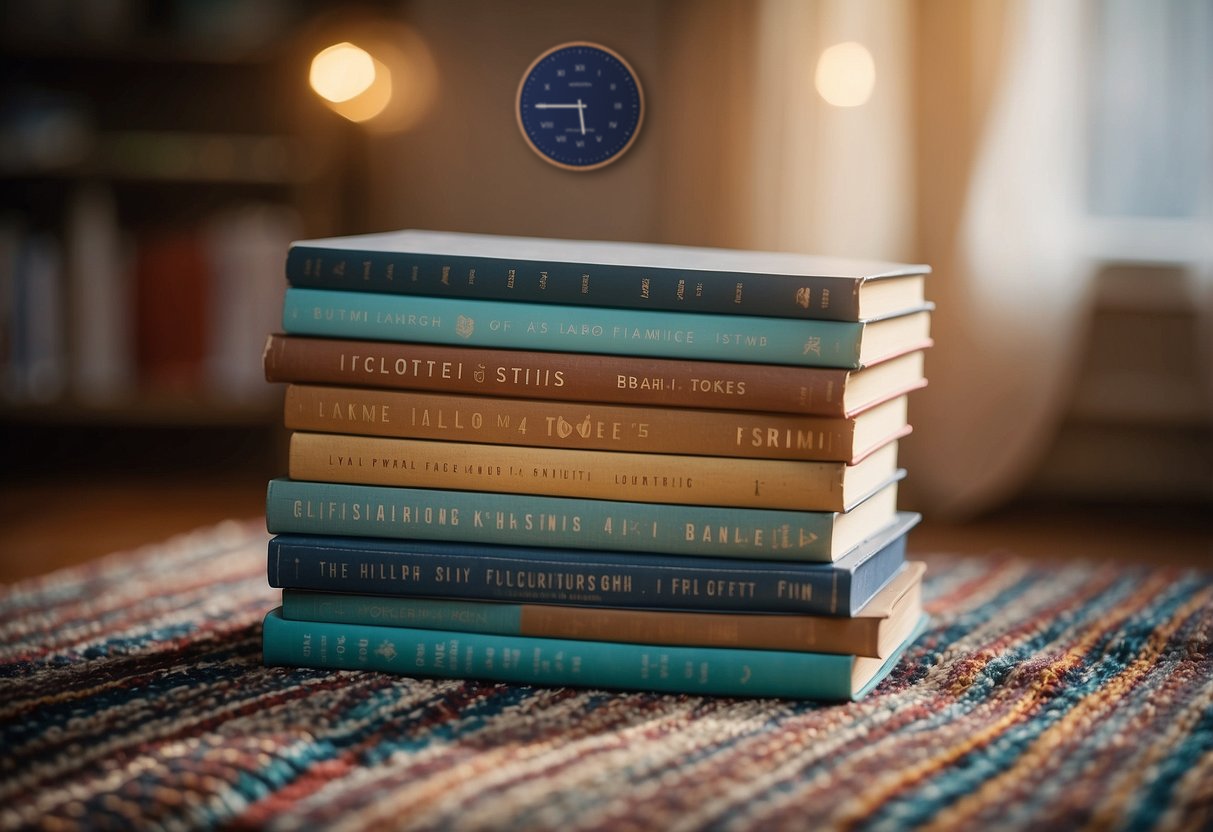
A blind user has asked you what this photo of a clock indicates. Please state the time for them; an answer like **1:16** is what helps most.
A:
**5:45**
